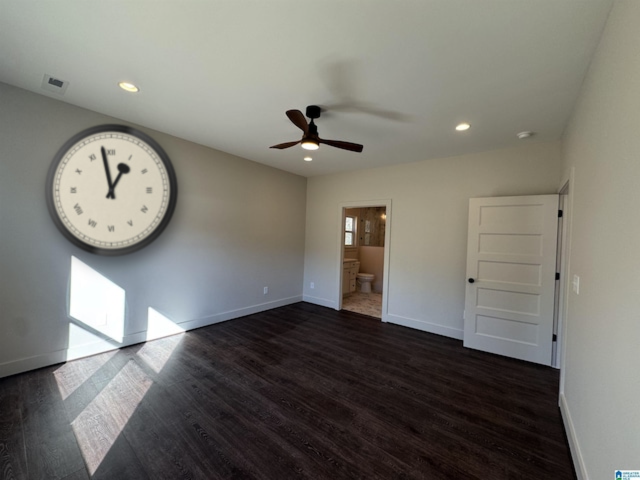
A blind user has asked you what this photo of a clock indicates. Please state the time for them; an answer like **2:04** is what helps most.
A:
**12:58**
